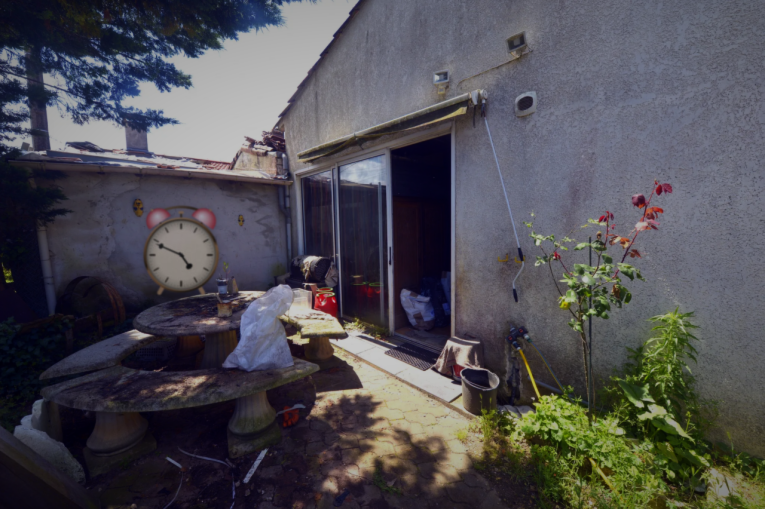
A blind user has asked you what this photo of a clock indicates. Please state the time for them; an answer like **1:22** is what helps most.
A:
**4:49**
